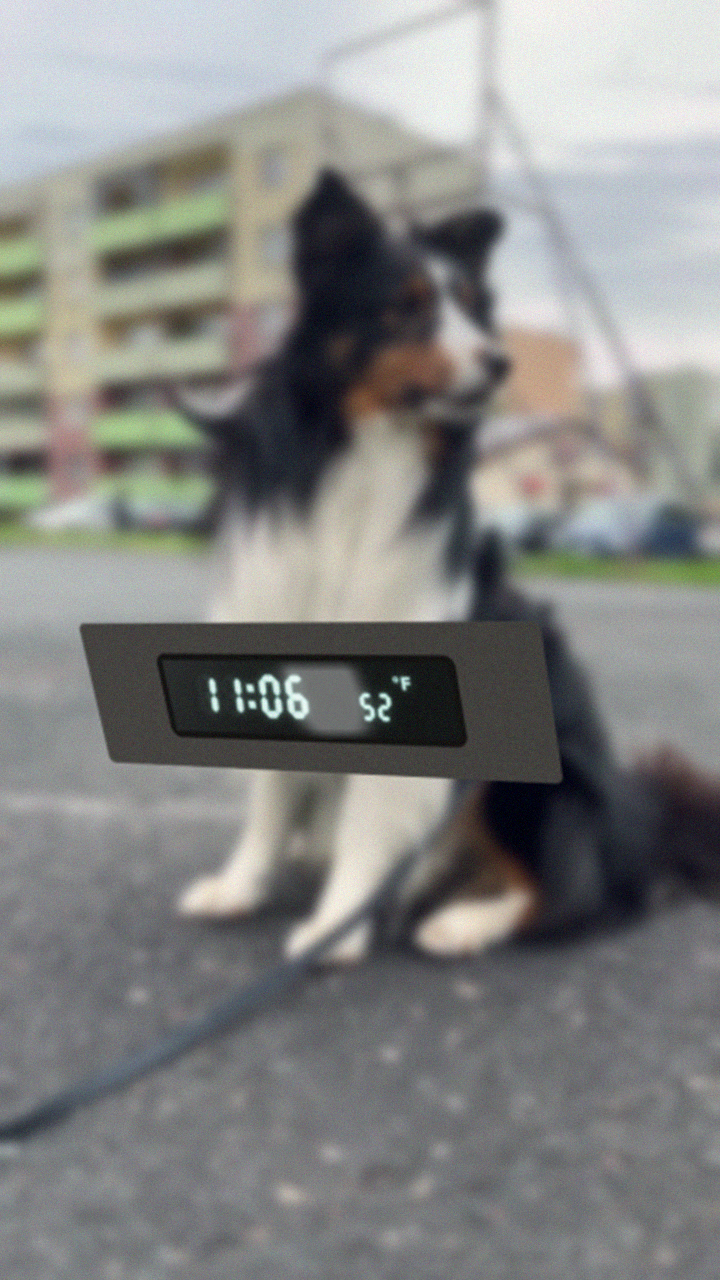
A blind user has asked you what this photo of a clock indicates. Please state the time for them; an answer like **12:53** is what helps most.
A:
**11:06**
